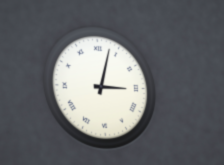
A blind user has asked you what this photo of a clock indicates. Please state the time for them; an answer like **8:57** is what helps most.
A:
**3:03**
